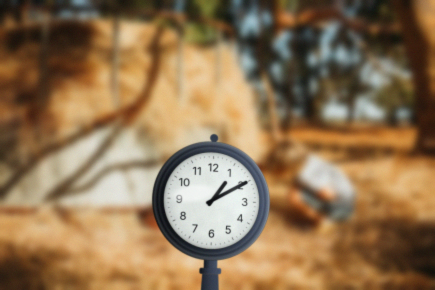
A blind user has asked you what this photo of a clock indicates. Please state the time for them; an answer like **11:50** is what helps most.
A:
**1:10**
